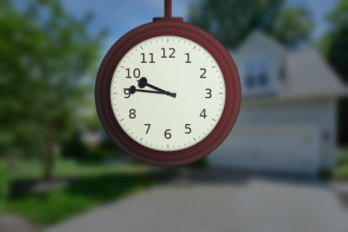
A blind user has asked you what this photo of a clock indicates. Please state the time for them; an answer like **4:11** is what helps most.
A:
**9:46**
